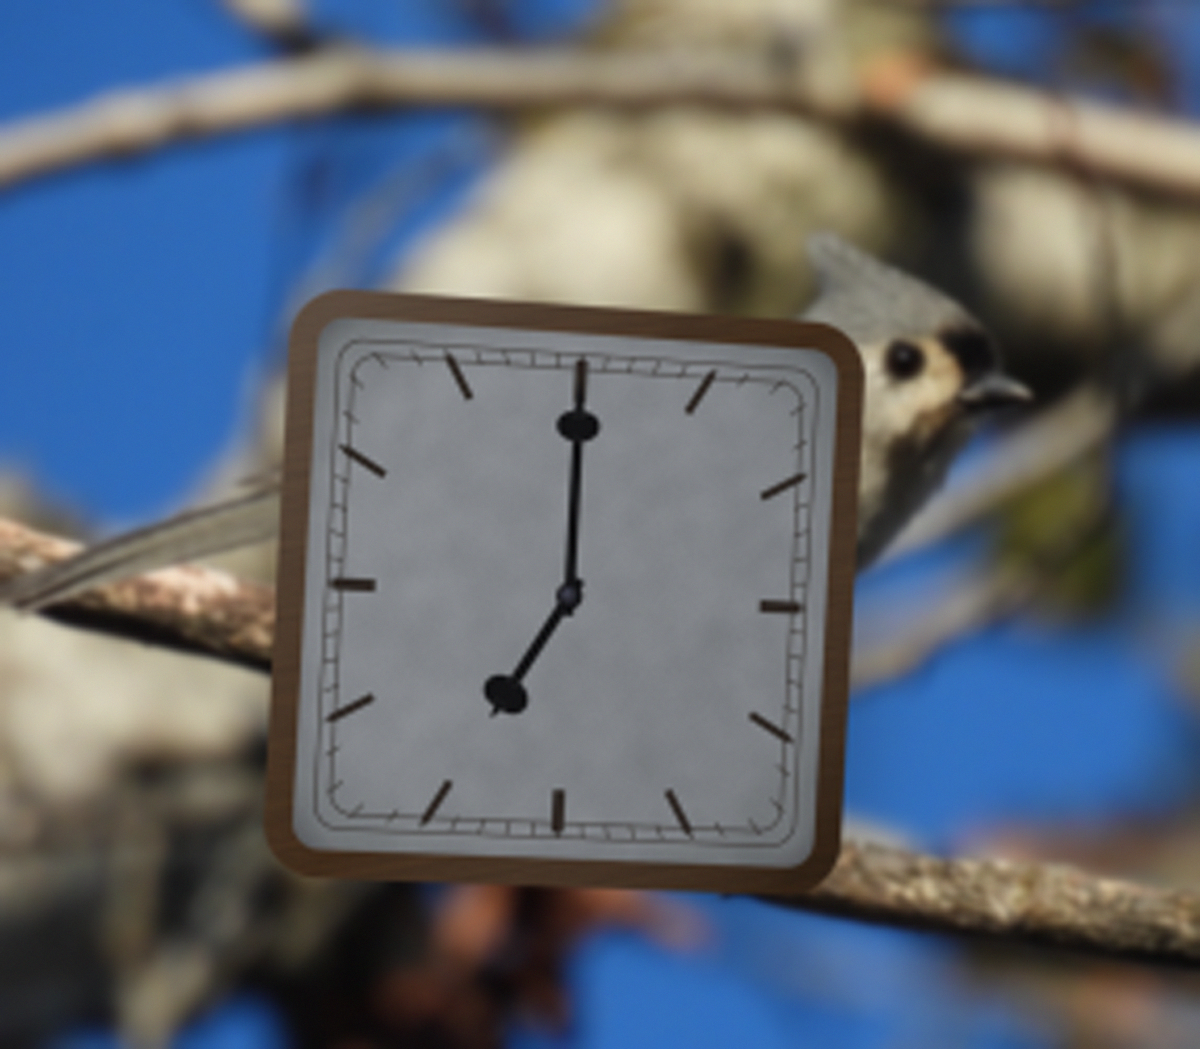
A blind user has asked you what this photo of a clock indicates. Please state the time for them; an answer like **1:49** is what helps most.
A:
**7:00**
